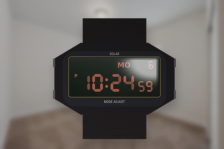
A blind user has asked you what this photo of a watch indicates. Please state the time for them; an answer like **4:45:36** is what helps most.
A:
**10:24:59**
